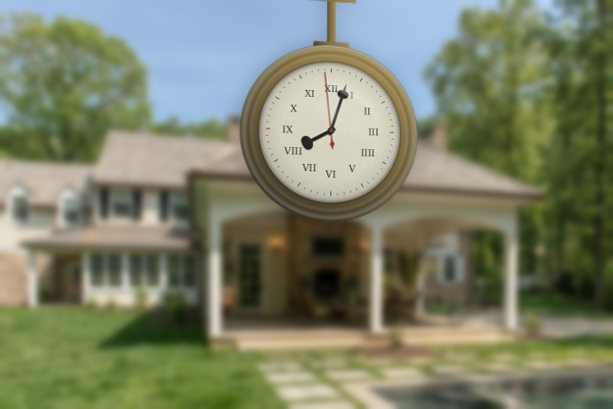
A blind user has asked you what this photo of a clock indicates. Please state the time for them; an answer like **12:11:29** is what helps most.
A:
**8:02:59**
